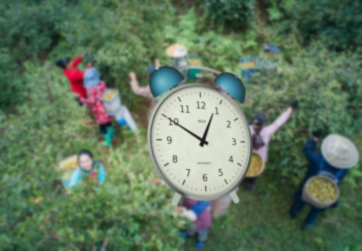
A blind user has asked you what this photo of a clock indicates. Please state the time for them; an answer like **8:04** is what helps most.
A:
**12:50**
